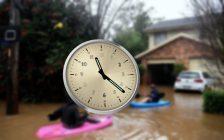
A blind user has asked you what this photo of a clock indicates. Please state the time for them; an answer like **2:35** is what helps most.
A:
**11:22**
